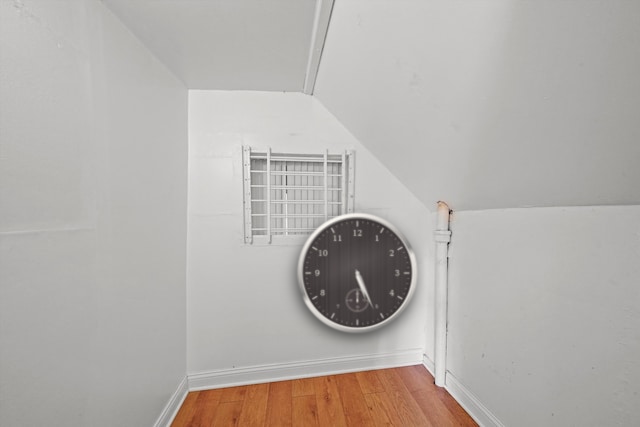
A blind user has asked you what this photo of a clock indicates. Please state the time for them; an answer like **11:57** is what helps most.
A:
**5:26**
